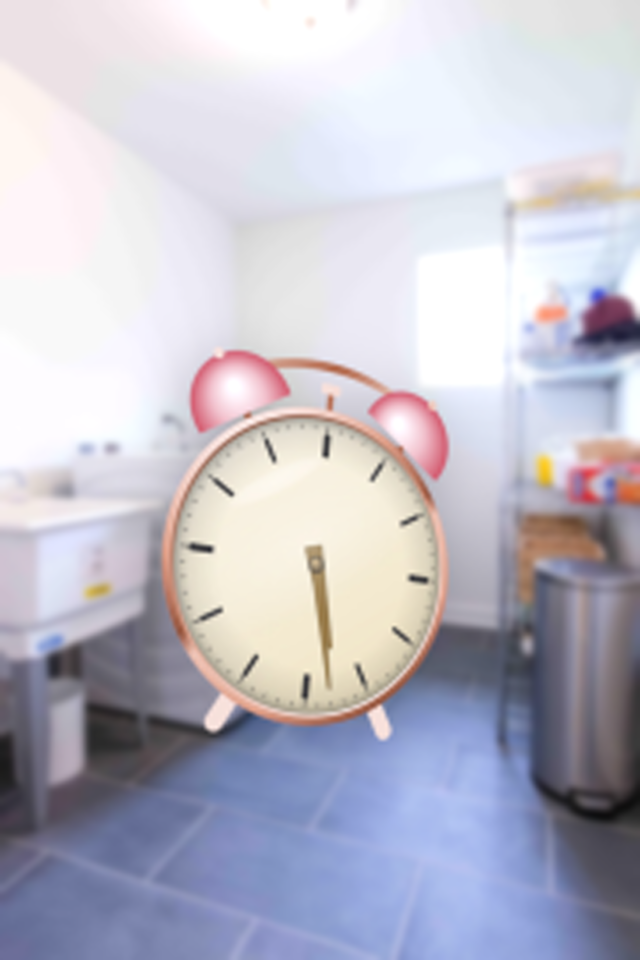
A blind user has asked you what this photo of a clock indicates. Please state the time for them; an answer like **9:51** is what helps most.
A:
**5:28**
